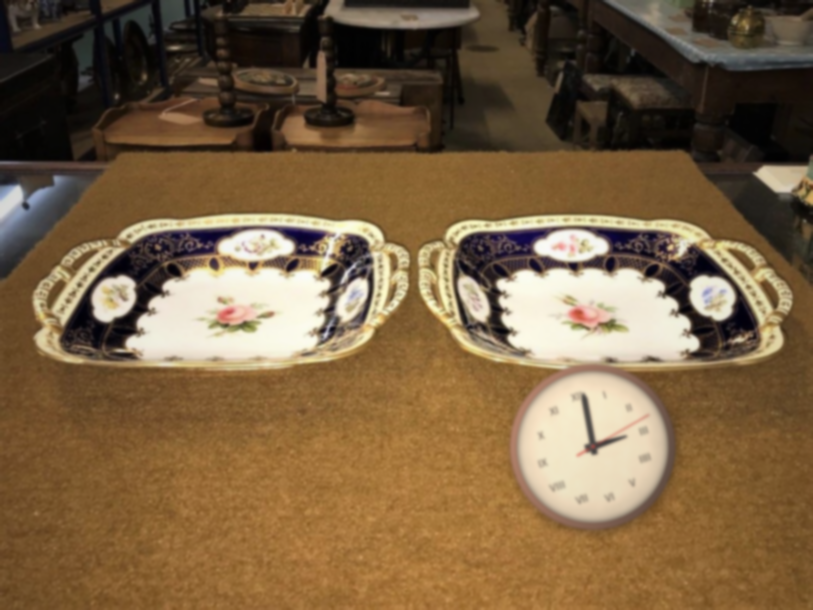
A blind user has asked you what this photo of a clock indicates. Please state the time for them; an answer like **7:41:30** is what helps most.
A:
**3:01:13**
